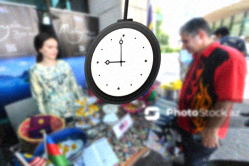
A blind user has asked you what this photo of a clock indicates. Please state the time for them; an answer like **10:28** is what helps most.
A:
**8:59**
